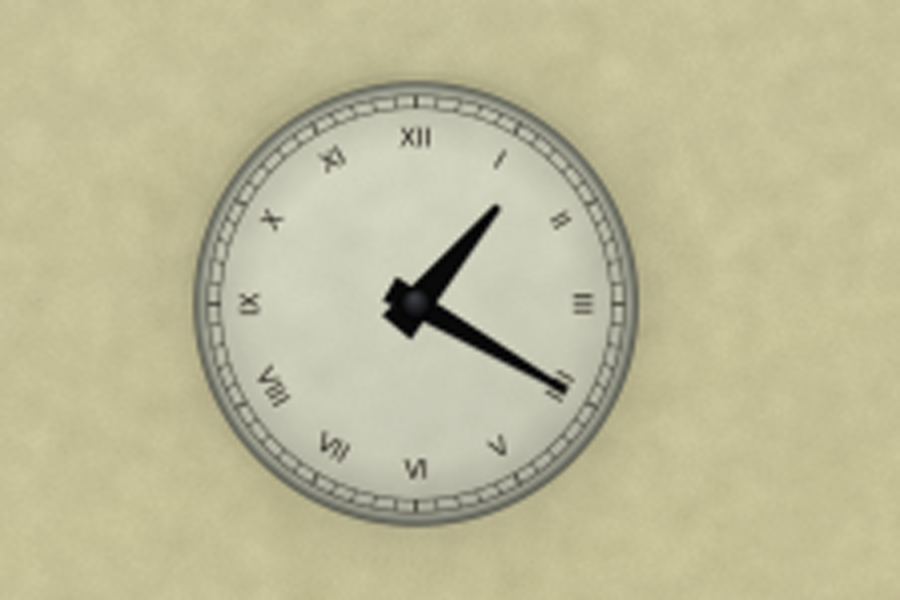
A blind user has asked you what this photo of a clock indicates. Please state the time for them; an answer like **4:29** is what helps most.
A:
**1:20**
